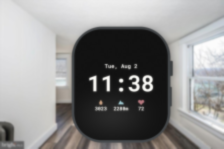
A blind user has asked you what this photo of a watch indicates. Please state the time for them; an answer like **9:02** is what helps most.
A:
**11:38**
